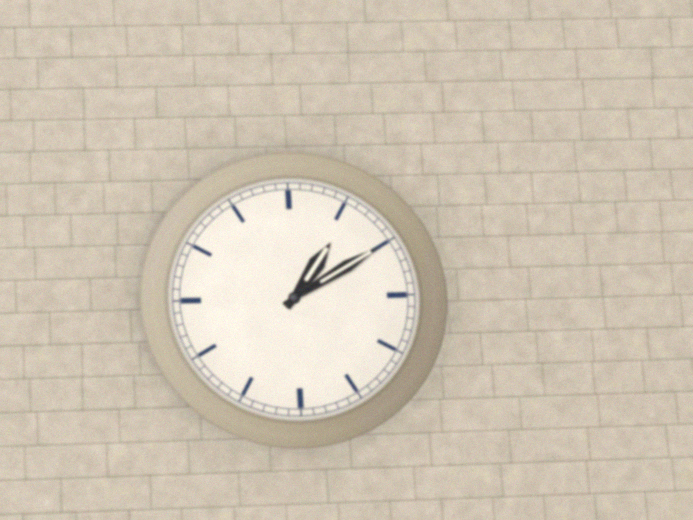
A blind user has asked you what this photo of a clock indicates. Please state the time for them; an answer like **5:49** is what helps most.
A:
**1:10**
